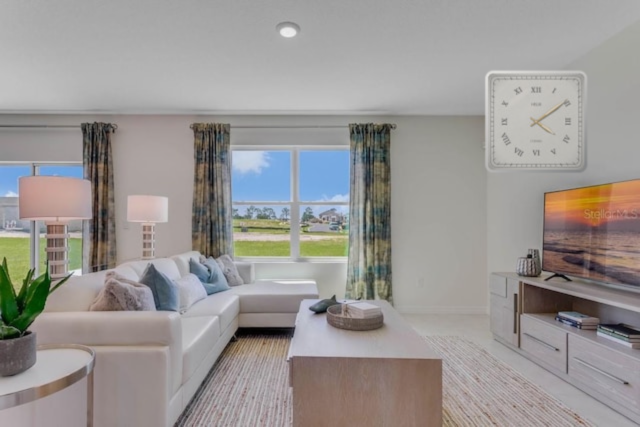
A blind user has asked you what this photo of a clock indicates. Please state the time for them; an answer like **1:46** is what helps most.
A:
**4:09**
